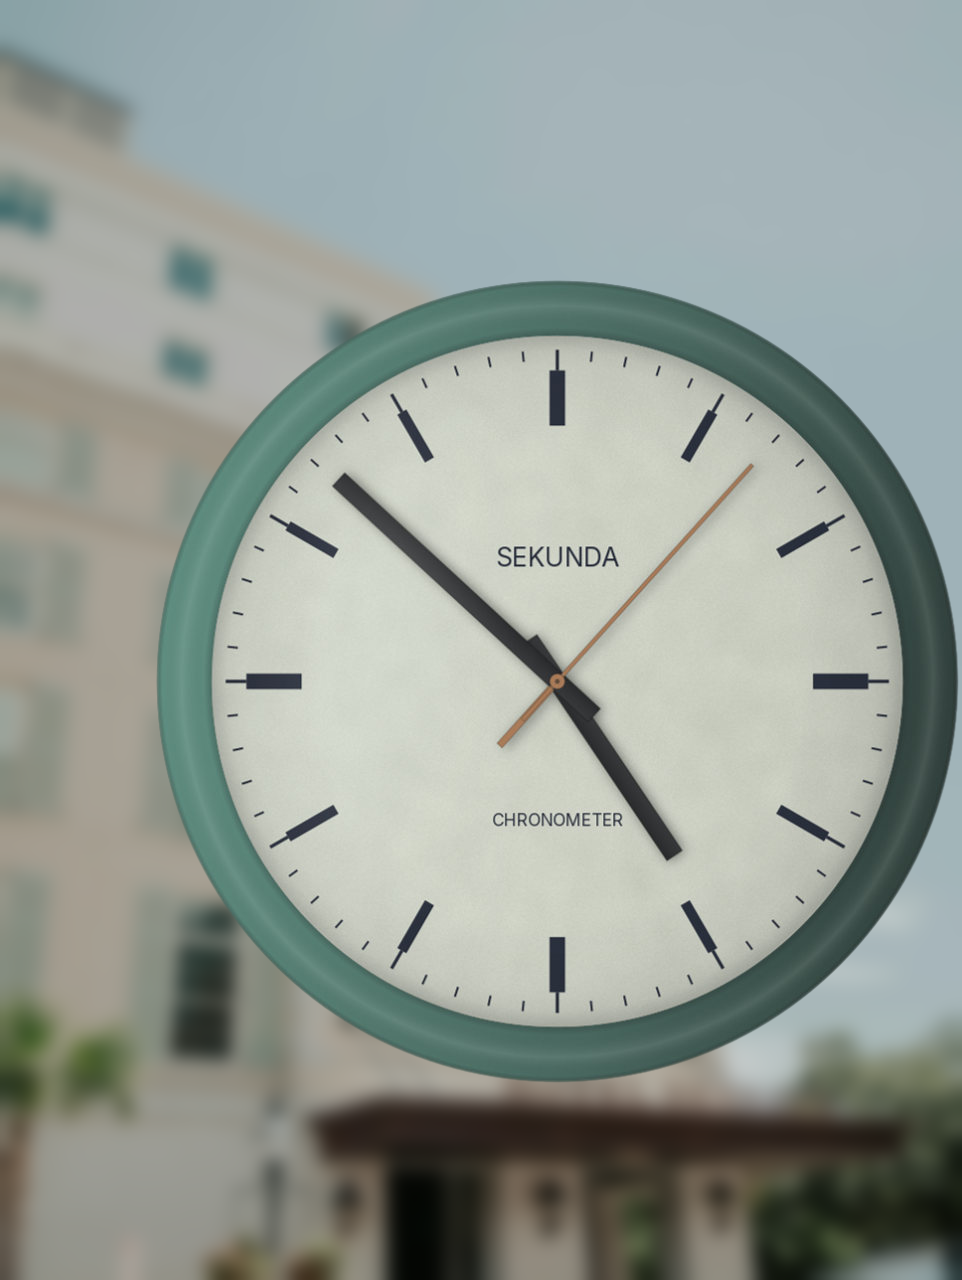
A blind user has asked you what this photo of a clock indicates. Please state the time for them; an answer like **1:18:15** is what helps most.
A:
**4:52:07**
